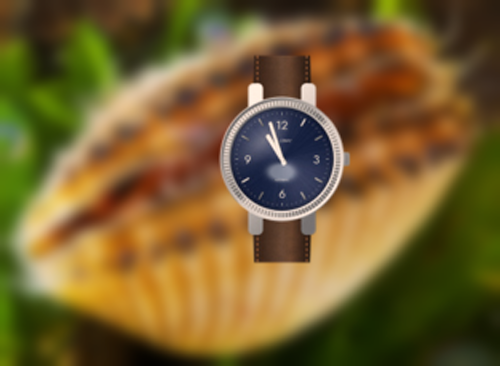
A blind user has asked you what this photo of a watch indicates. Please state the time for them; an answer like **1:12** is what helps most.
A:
**10:57**
